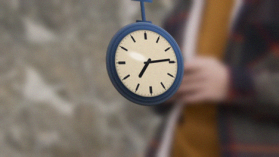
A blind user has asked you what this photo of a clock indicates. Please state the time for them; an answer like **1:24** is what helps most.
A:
**7:14**
